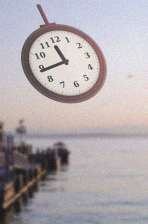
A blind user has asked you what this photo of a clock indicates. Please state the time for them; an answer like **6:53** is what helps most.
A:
**11:44**
